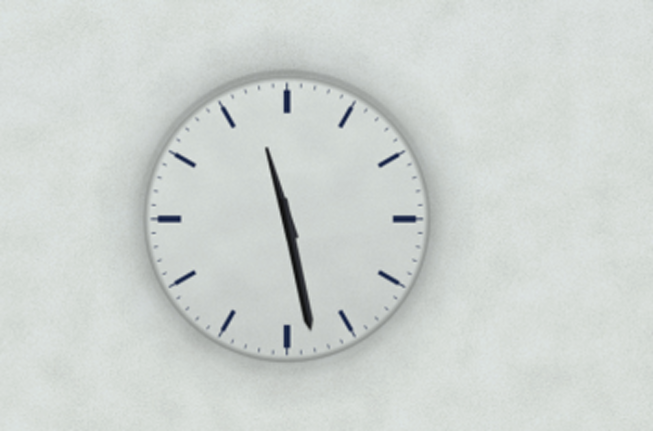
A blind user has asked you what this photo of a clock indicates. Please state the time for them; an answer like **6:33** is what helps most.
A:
**11:28**
